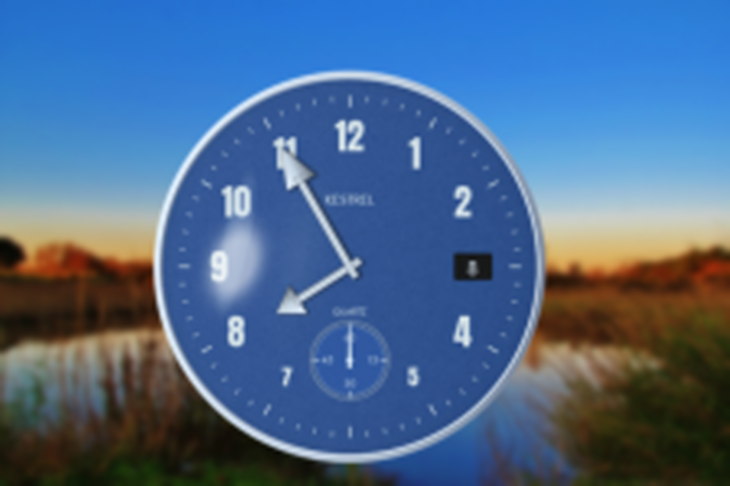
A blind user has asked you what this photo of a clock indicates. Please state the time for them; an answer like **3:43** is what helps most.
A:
**7:55**
